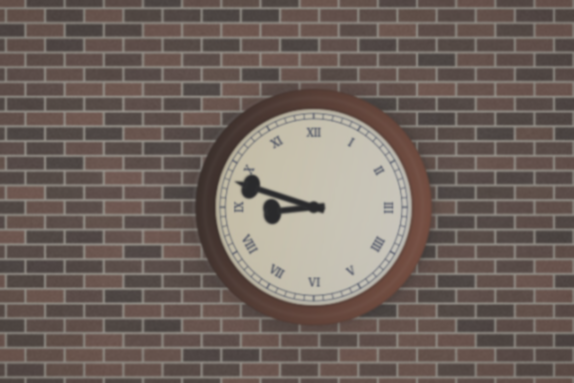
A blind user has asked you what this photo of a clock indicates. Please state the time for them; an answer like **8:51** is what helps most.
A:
**8:48**
